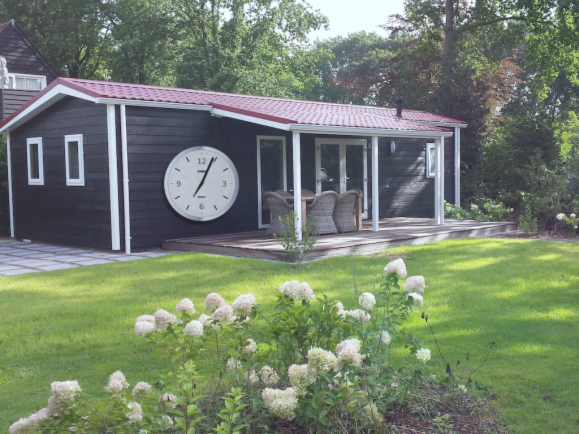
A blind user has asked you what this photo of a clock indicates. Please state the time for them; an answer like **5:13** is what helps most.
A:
**7:04**
